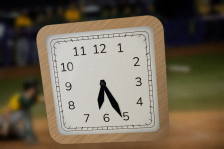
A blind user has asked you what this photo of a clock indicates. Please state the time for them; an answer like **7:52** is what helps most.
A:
**6:26**
